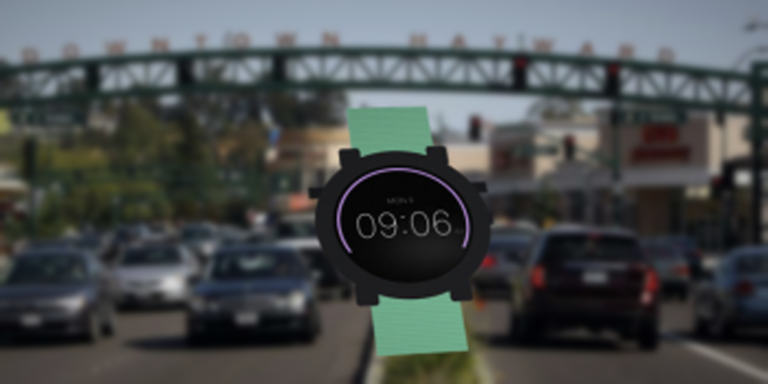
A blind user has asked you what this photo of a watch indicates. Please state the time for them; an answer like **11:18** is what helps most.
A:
**9:06**
